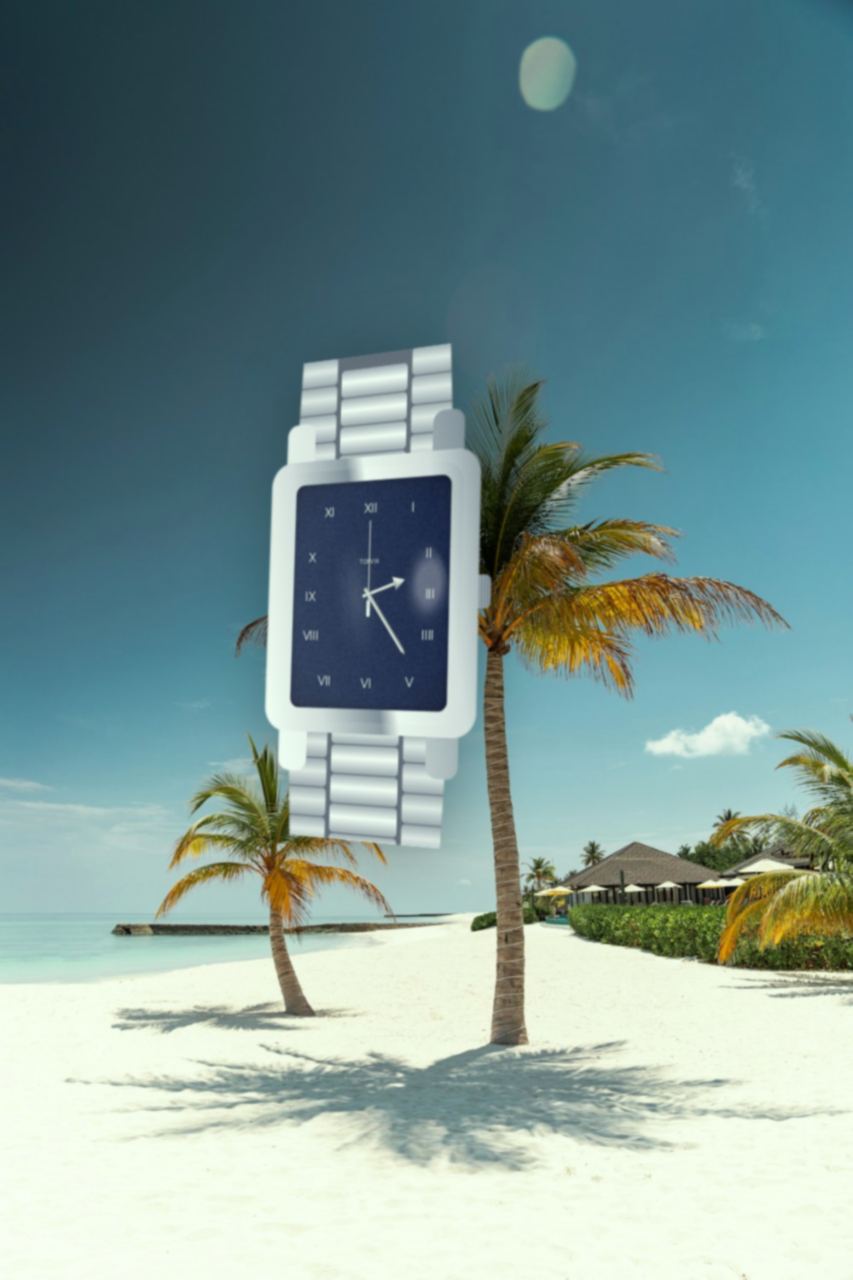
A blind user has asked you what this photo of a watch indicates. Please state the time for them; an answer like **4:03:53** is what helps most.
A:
**2:24:00**
